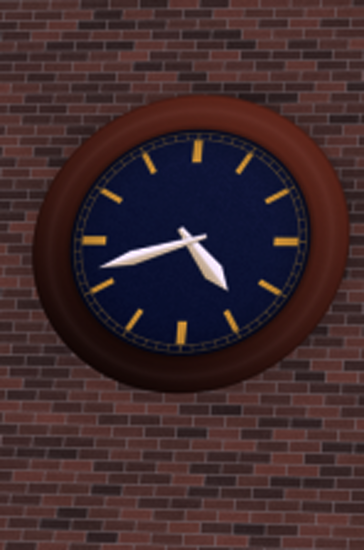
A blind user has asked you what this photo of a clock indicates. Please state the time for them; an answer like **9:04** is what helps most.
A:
**4:42**
